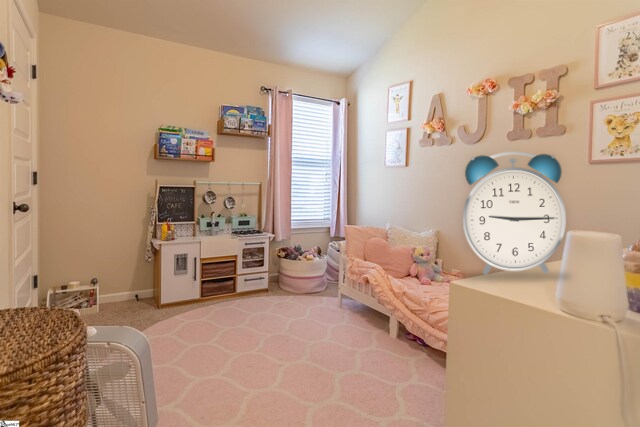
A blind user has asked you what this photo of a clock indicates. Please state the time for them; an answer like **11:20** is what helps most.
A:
**9:15**
